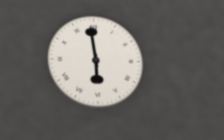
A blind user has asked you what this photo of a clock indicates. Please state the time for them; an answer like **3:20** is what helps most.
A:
**5:59**
